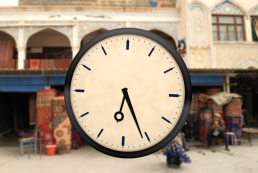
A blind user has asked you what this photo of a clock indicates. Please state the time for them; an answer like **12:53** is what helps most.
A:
**6:26**
